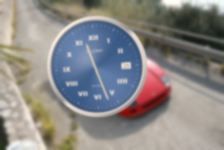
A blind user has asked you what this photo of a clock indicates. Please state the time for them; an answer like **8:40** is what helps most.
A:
**11:27**
